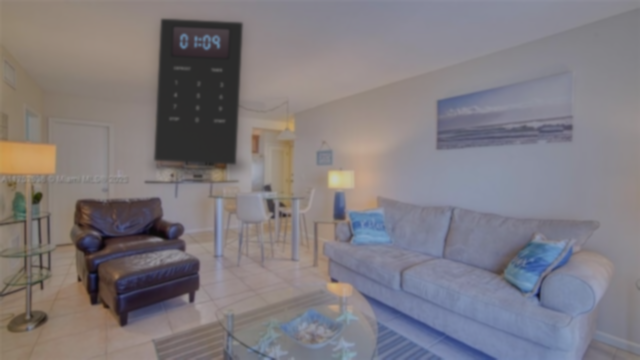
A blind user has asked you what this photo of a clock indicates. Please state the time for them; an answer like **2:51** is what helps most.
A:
**1:09**
